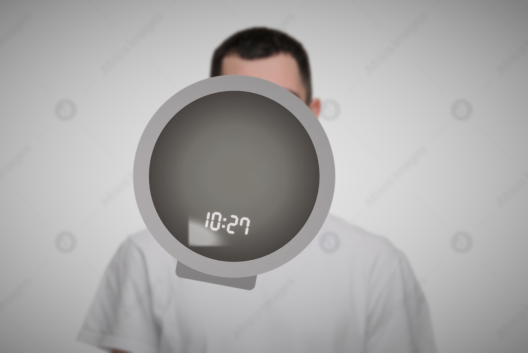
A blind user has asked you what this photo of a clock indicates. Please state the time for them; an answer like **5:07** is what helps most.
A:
**10:27**
